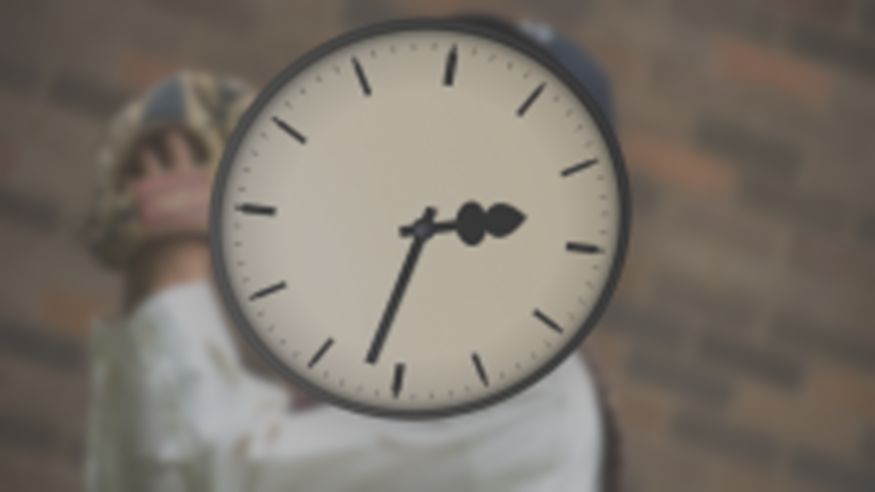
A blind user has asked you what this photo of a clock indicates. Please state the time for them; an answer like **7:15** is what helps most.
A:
**2:32**
